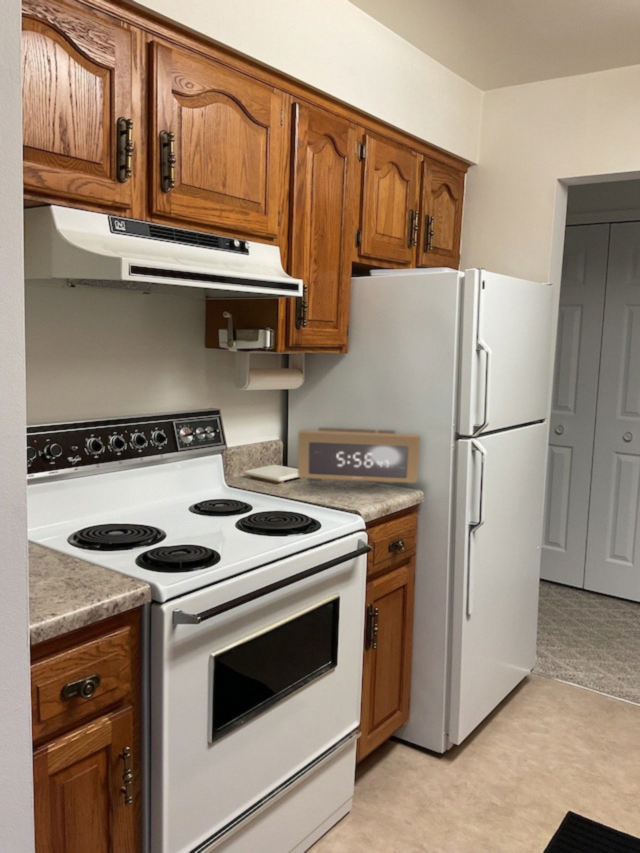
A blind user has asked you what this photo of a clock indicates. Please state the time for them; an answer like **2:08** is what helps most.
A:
**5:56**
